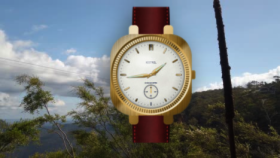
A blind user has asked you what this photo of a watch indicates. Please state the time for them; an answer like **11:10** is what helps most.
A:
**1:44**
